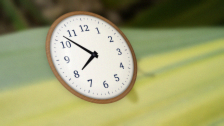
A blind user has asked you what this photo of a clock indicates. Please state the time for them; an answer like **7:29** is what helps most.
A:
**7:52**
